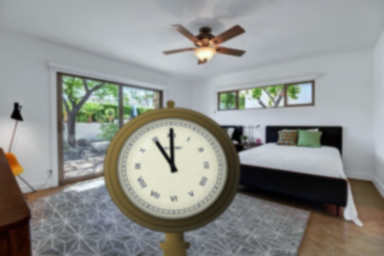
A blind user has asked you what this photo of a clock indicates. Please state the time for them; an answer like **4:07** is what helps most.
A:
**11:00**
